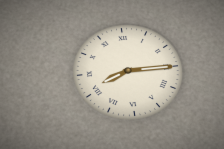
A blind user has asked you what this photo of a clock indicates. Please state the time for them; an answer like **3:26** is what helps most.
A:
**8:15**
